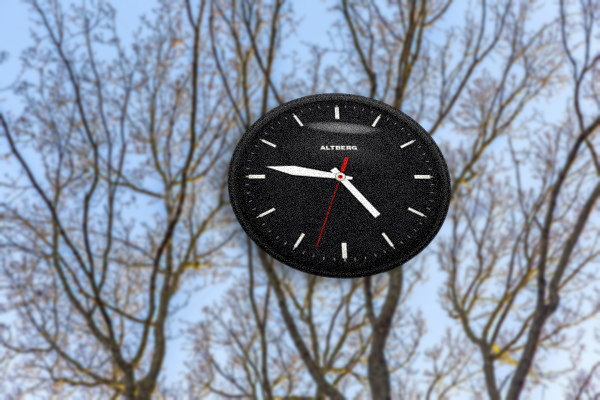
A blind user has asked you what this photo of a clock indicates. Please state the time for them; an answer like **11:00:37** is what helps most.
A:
**4:46:33**
